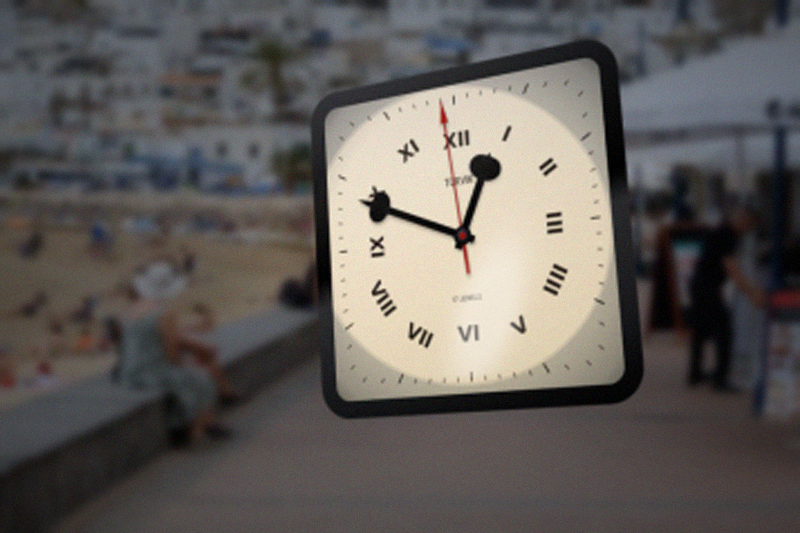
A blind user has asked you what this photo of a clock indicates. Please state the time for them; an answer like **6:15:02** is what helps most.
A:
**12:48:59**
